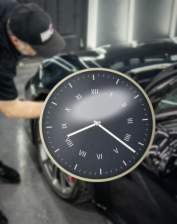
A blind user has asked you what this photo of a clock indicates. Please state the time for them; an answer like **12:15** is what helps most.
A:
**8:22**
